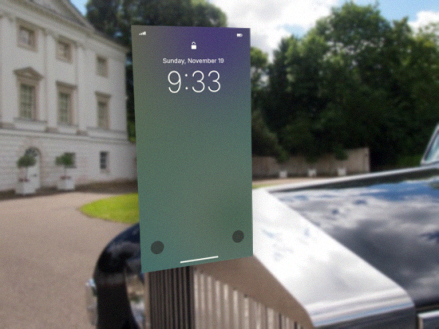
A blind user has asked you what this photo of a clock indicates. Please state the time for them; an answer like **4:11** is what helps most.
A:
**9:33**
